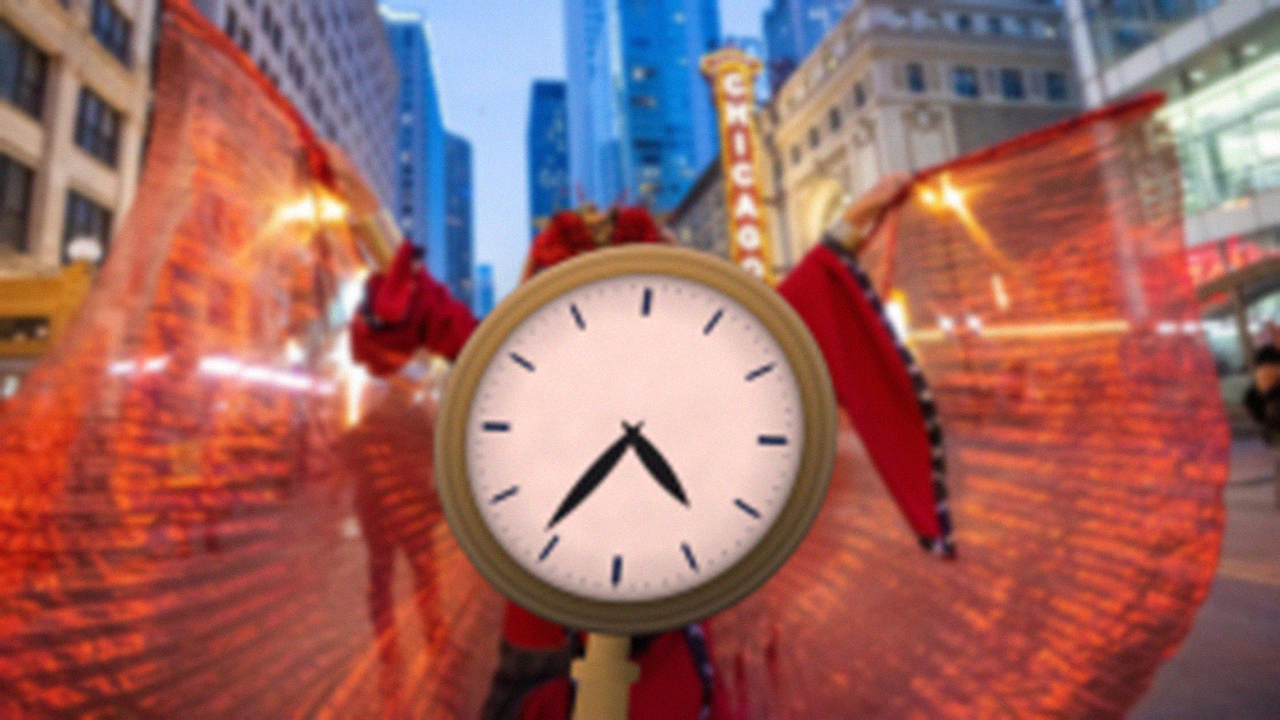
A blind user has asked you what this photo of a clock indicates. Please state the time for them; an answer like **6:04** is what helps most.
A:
**4:36**
